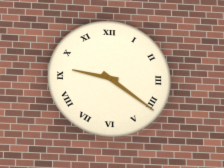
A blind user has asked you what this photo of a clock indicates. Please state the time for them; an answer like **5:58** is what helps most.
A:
**9:21**
